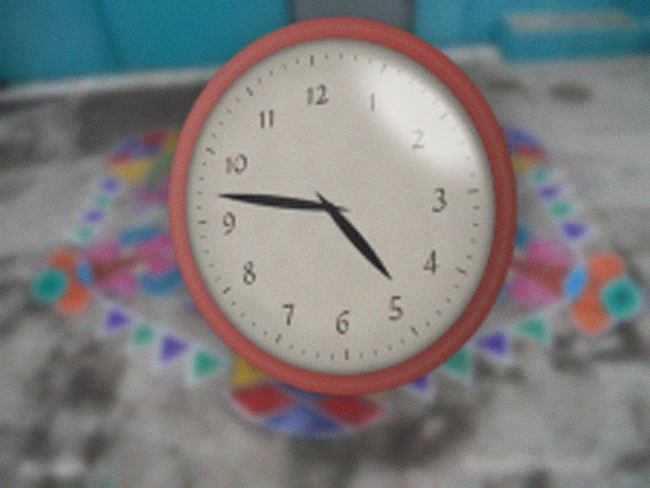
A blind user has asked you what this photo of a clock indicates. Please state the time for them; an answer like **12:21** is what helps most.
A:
**4:47**
